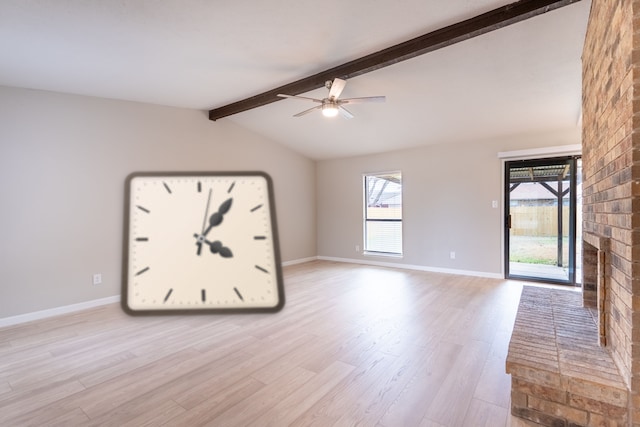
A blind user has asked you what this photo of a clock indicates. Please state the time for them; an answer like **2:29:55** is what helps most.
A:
**4:06:02**
